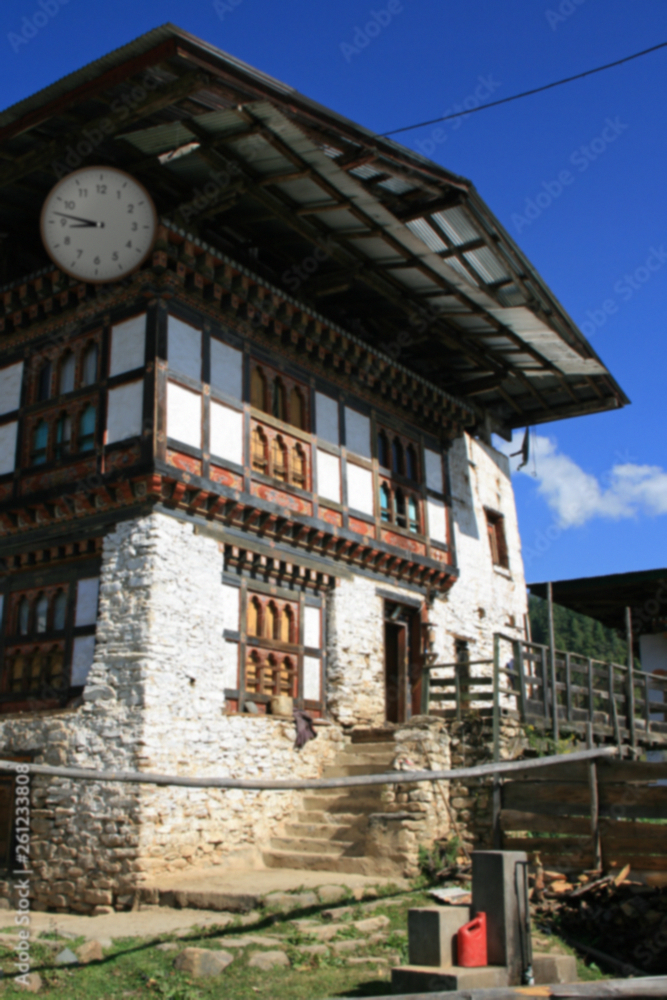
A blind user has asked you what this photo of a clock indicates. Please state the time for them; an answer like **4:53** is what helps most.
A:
**8:47**
